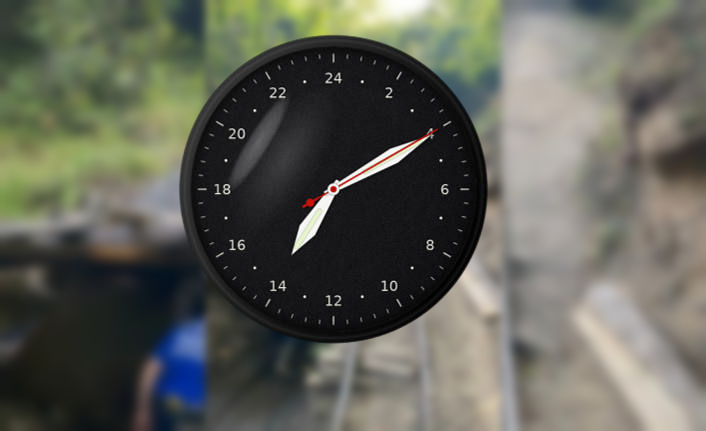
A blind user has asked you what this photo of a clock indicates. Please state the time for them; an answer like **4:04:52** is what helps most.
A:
**14:10:10**
